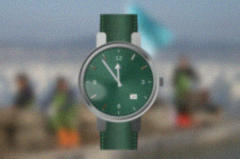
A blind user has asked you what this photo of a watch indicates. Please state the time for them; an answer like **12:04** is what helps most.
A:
**11:54**
